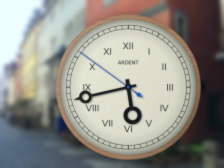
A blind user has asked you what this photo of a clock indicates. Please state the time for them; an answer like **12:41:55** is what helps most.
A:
**5:42:51**
